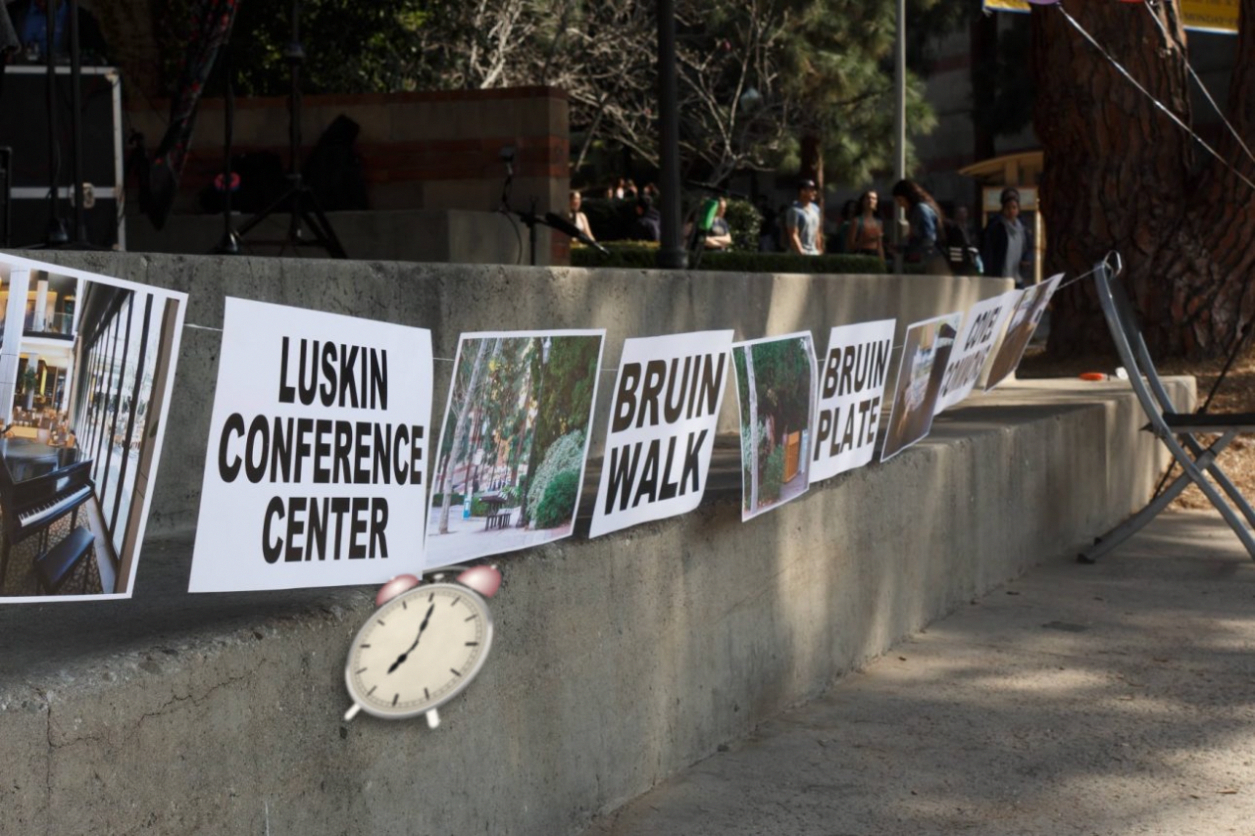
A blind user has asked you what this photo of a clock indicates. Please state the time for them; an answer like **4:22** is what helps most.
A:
**7:01**
